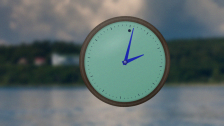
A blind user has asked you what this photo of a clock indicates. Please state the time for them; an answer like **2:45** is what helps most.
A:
**2:01**
